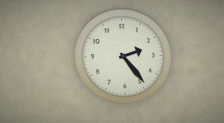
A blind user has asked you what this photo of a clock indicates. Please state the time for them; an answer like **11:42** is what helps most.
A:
**2:24**
